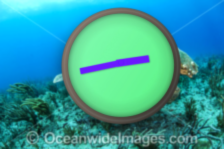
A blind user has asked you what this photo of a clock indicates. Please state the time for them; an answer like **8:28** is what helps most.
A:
**2:43**
